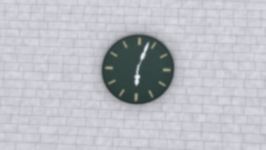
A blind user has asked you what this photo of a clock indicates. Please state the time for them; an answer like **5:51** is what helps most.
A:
**6:03**
